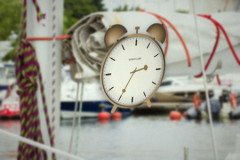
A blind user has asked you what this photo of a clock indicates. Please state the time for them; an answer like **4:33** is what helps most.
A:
**2:35**
